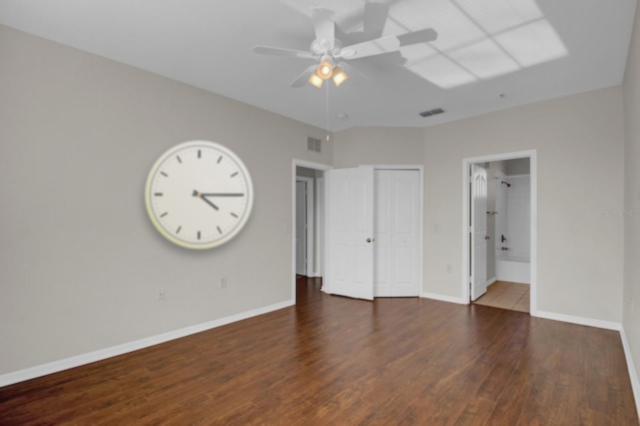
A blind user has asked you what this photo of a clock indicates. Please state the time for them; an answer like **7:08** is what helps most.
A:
**4:15**
